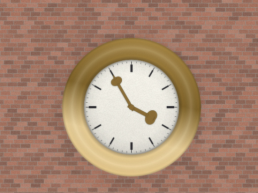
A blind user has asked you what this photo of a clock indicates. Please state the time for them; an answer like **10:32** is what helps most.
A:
**3:55**
